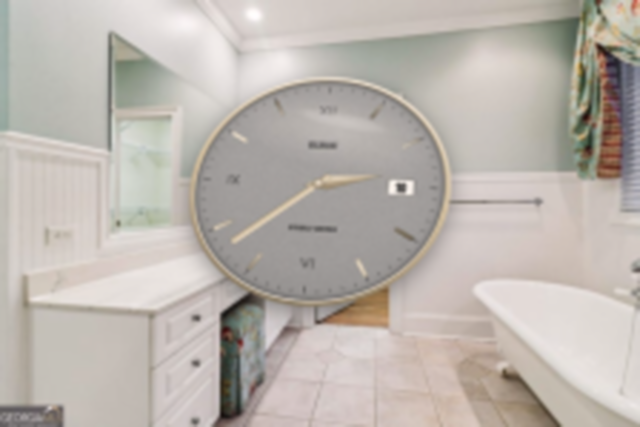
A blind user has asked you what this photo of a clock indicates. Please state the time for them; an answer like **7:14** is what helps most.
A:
**2:38**
